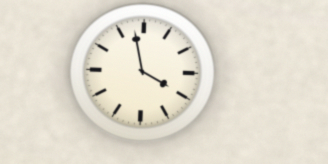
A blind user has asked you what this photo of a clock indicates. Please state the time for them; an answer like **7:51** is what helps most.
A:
**3:58**
